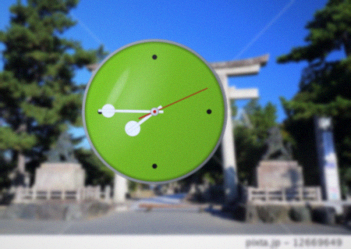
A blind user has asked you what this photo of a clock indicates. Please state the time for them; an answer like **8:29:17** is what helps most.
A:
**7:45:11**
